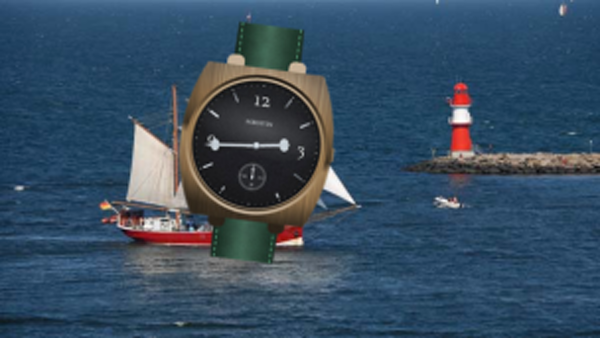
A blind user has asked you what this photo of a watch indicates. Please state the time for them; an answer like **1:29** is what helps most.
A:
**2:44**
